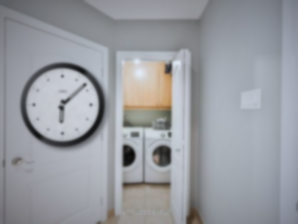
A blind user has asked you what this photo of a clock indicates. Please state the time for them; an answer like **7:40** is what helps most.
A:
**6:08**
